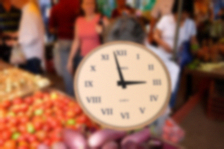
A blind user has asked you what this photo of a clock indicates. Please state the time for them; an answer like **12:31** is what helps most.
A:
**2:58**
